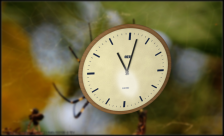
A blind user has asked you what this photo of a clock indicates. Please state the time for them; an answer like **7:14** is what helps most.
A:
**11:02**
